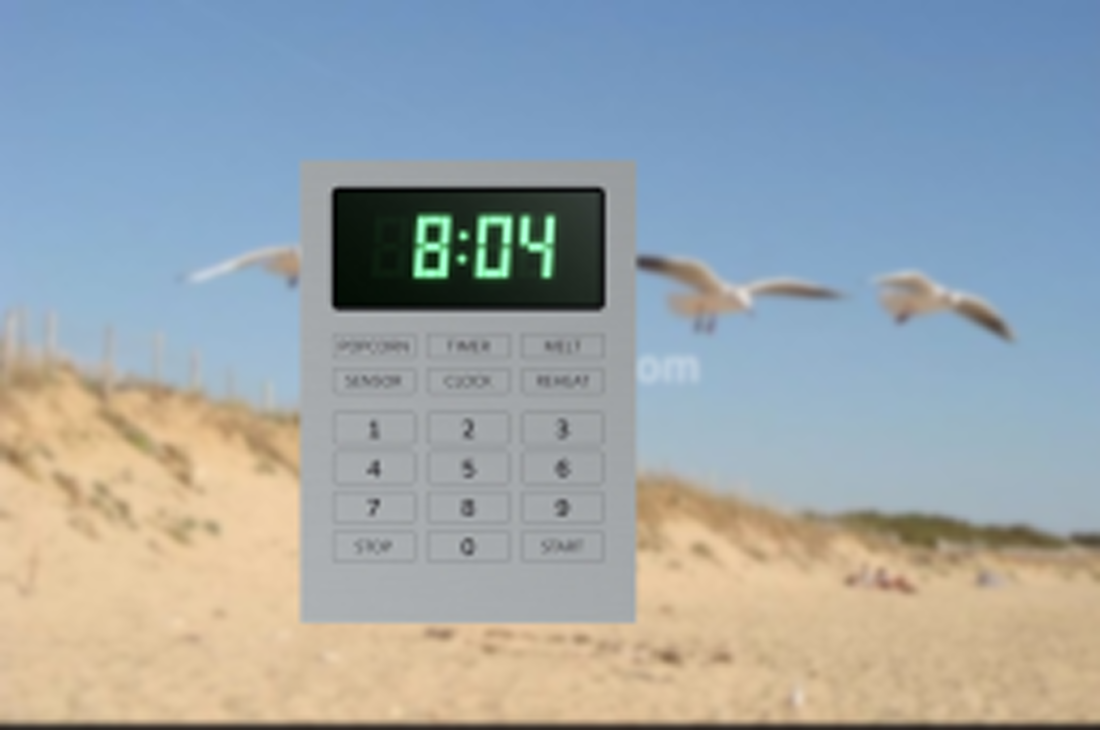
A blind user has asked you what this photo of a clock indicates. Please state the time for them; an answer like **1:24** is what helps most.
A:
**8:04**
